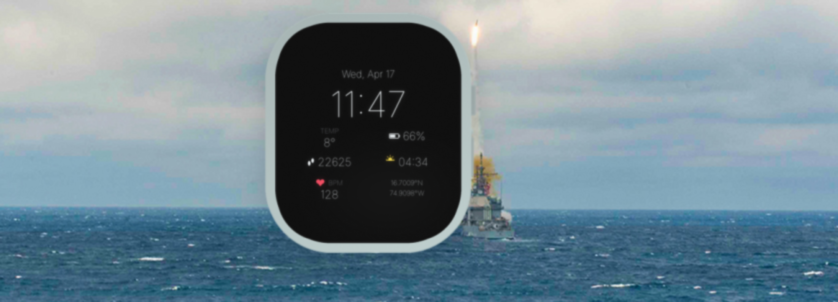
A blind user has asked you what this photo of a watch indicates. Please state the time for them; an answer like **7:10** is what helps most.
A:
**11:47**
